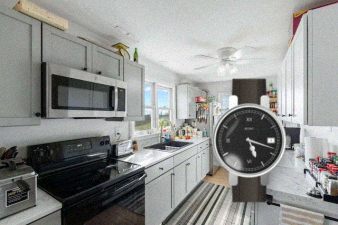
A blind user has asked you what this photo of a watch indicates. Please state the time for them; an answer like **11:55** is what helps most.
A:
**5:18**
